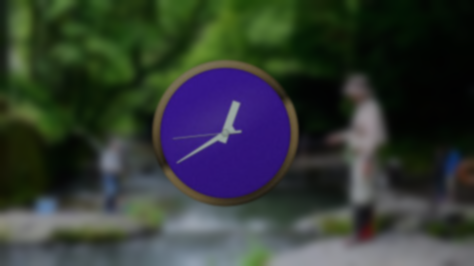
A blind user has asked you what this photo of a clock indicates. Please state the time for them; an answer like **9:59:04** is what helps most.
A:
**12:39:44**
